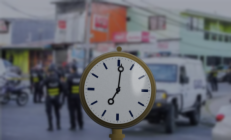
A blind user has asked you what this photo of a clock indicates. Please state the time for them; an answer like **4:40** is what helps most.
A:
**7:01**
